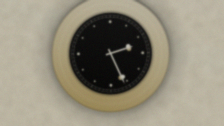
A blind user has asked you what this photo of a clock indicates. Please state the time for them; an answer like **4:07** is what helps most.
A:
**2:26**
